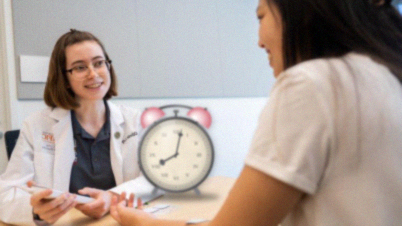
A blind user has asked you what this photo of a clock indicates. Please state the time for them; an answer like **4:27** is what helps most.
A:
**8:02**
